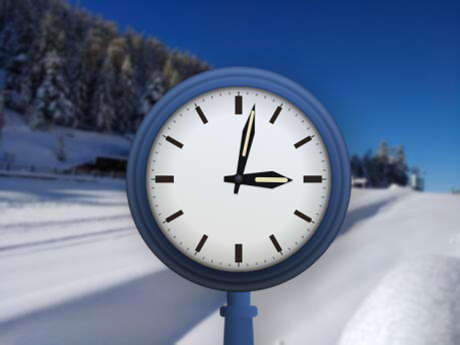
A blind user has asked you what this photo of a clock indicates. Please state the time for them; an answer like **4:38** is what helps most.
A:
**3:02**
